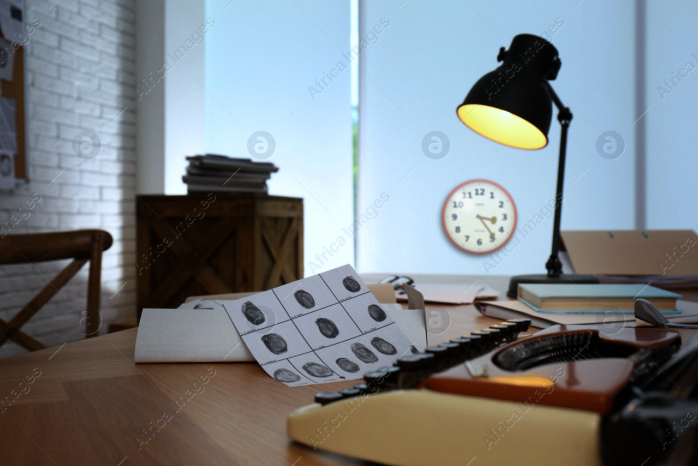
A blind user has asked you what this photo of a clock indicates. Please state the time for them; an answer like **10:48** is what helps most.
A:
**3:24**
